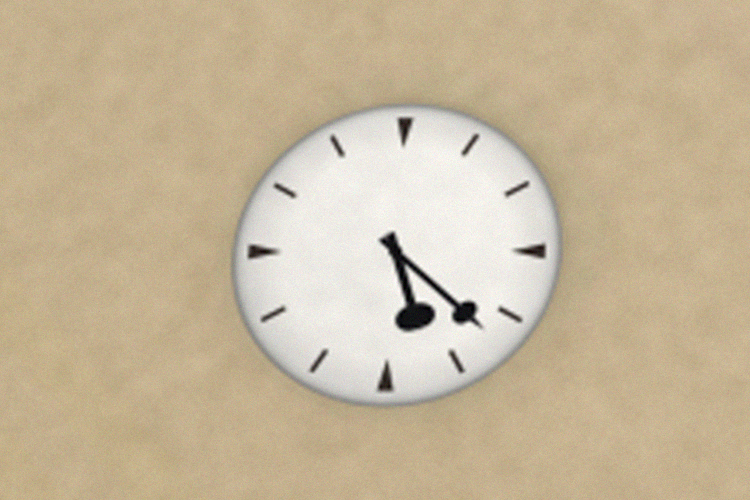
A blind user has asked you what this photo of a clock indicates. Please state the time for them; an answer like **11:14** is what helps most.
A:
**5:22**
